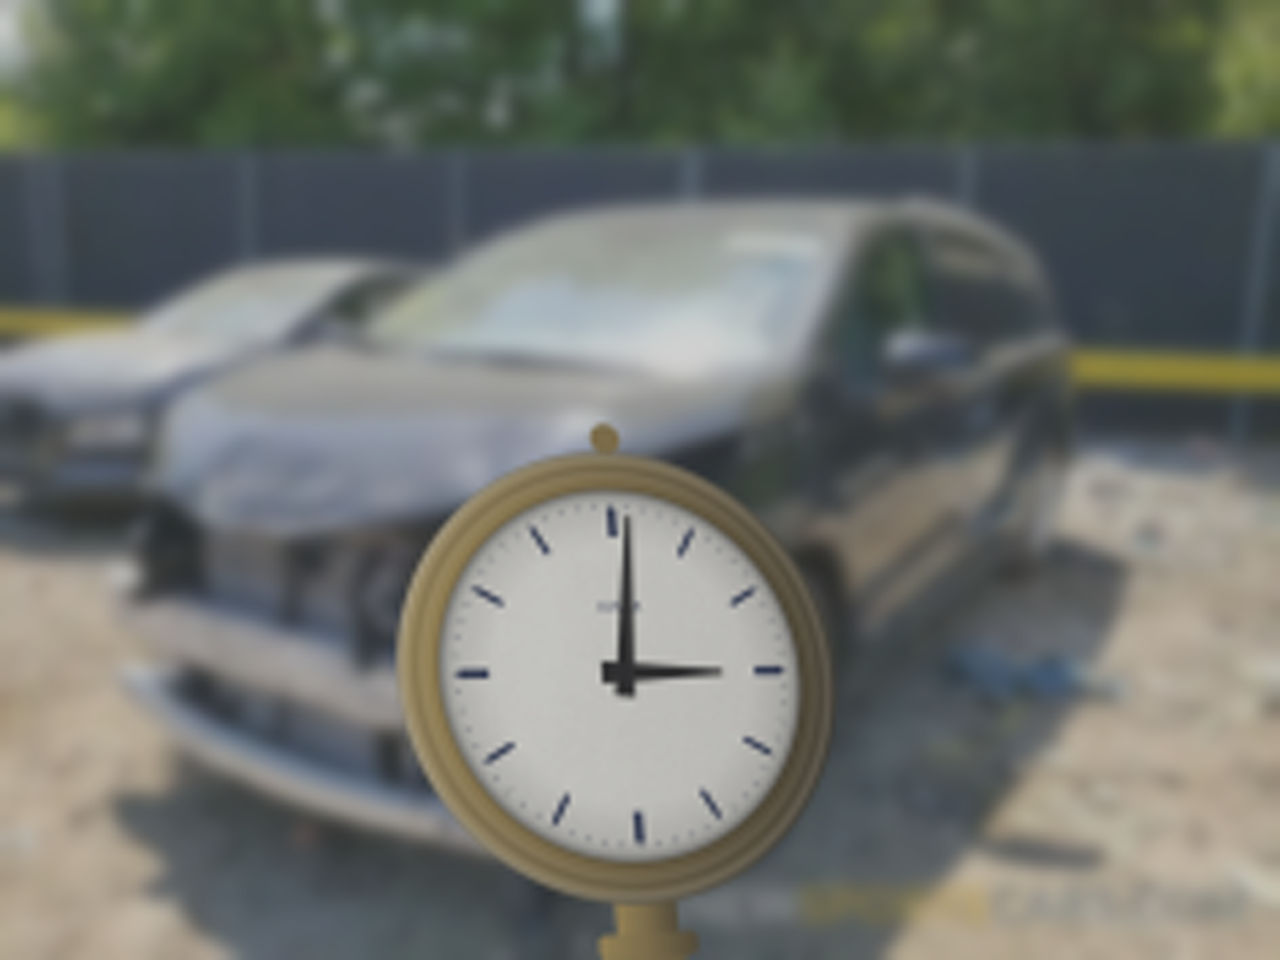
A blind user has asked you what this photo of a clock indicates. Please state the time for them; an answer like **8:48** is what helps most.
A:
**3:01**
